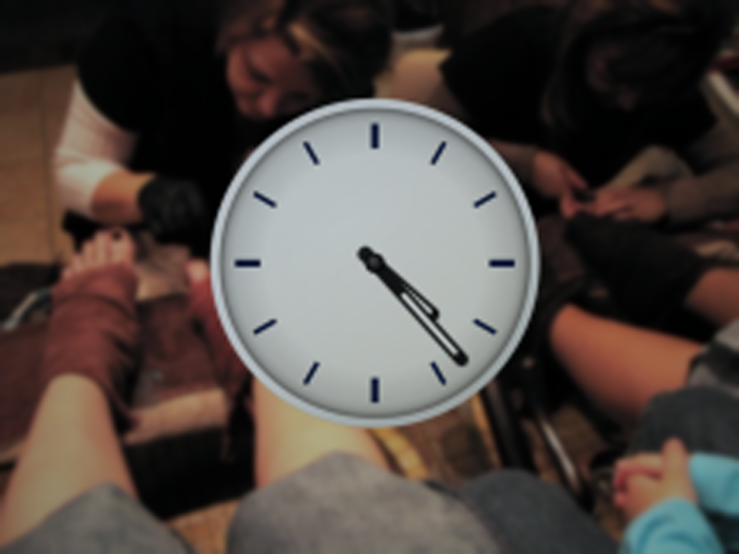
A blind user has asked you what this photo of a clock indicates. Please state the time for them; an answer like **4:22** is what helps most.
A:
**4:23**
